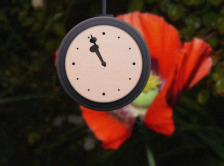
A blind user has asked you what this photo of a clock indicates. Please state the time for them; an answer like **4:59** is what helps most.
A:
**10:56**
